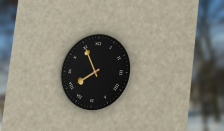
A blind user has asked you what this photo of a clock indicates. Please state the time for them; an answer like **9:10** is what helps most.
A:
**7:55**
